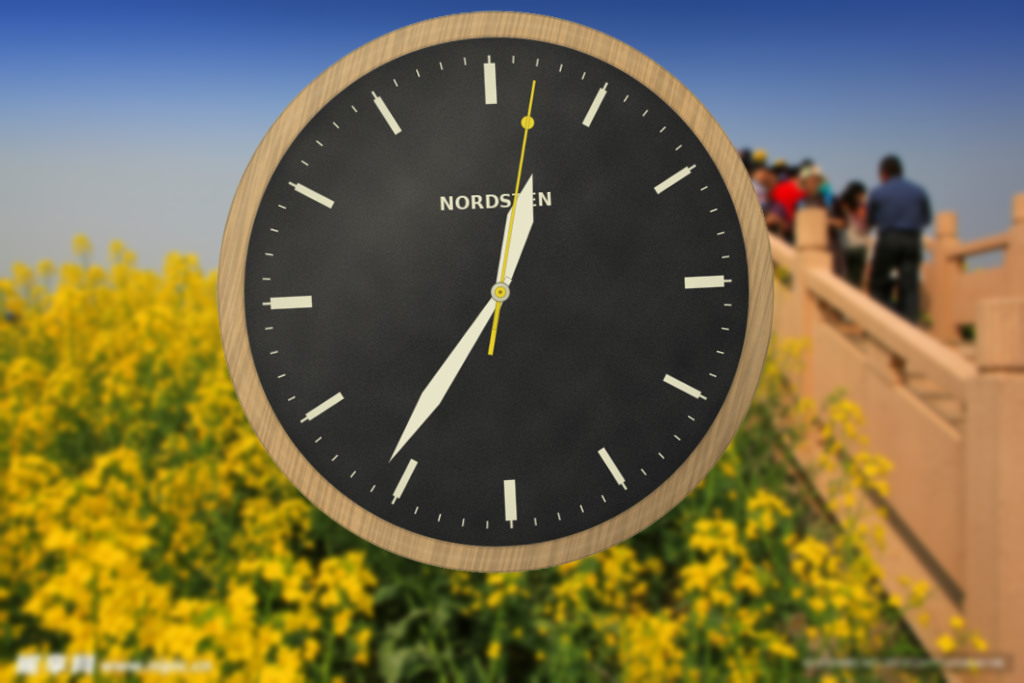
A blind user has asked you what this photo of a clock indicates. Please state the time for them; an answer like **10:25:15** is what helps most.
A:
**12:36:02**
